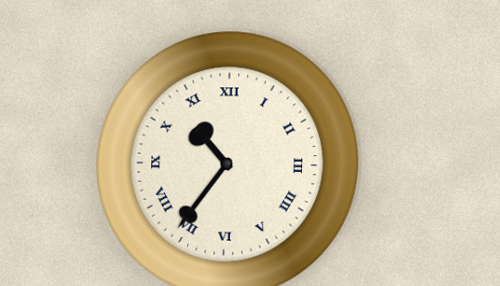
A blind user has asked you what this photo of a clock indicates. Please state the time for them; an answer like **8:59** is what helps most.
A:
**10:36**
